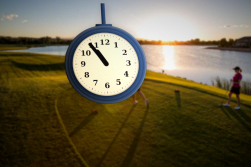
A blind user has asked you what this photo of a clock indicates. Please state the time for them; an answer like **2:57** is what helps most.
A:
**10:54**
